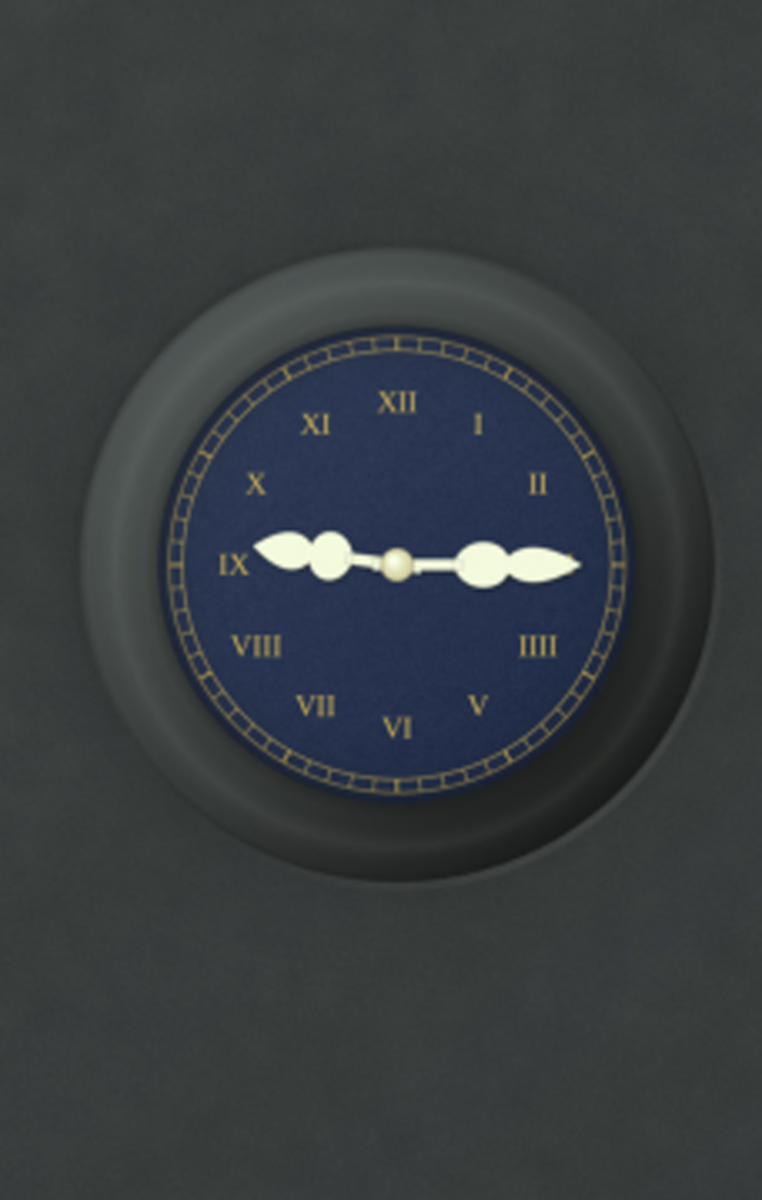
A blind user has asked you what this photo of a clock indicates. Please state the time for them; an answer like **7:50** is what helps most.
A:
**9:15**
